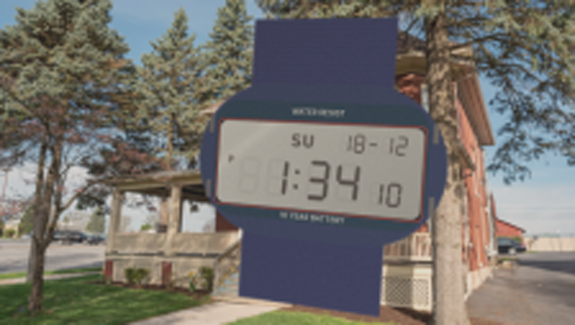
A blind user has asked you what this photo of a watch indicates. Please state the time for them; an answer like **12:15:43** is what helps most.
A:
**1:34:10**
